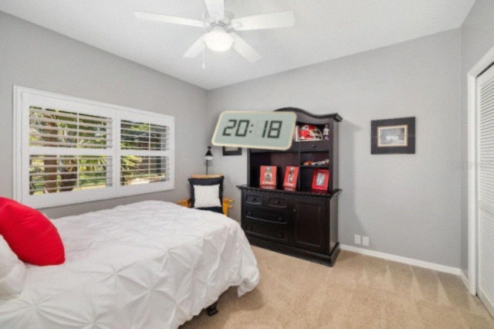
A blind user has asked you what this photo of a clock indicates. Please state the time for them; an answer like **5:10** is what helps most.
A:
**20:18**
